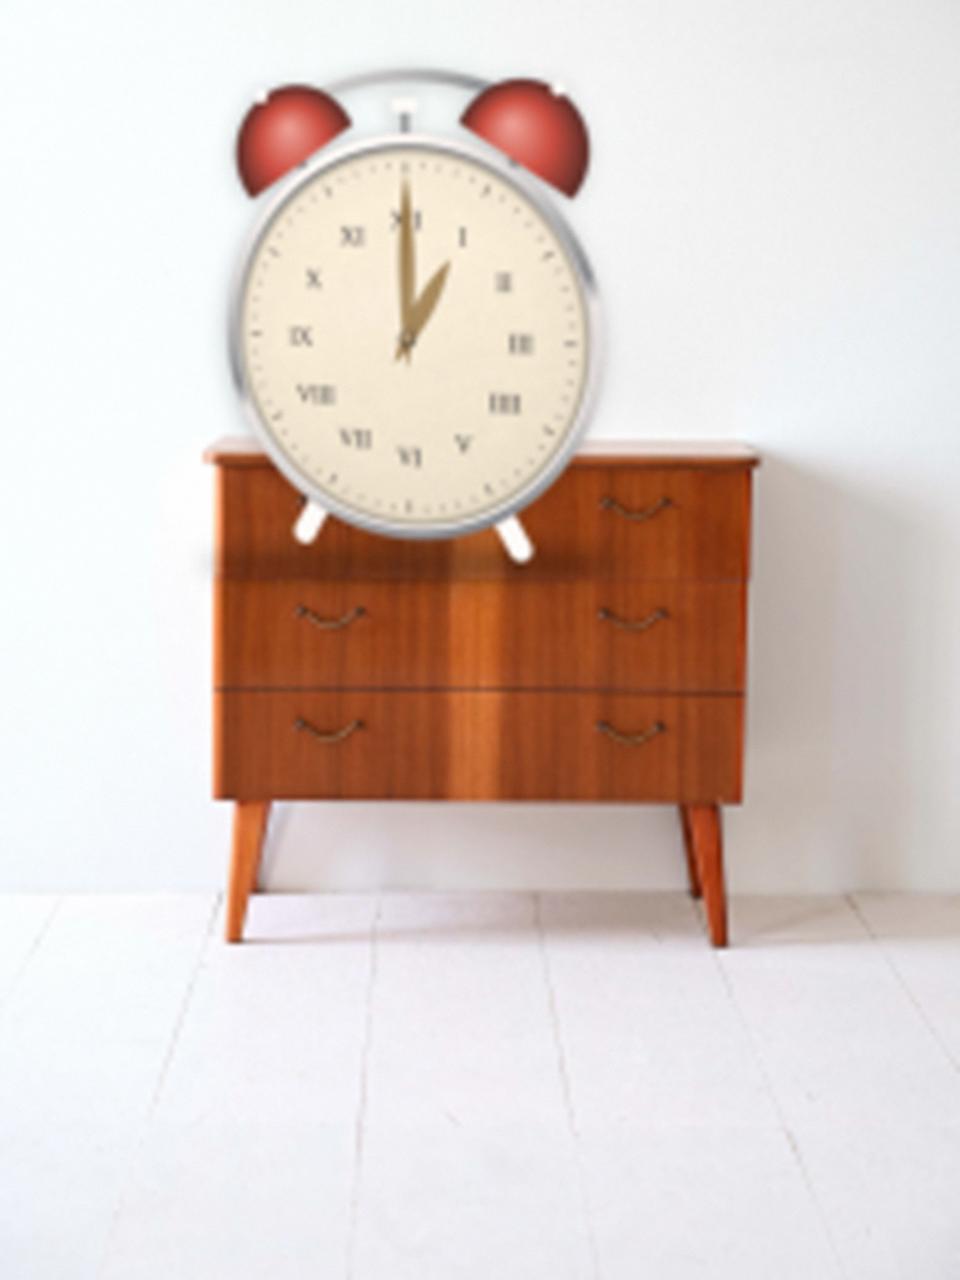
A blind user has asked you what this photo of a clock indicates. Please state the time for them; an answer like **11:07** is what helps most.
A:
**1:00**
